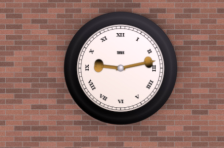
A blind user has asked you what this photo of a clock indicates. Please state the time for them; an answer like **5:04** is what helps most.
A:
**9:13**
